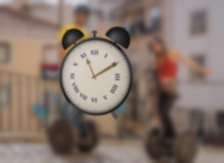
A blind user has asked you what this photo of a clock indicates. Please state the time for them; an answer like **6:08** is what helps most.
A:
**11:10**
